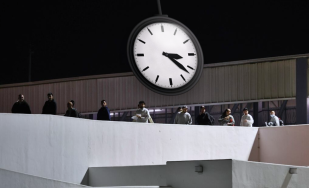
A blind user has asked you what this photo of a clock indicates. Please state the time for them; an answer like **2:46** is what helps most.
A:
**3:22**
